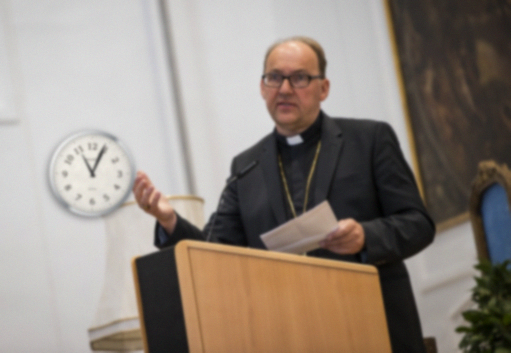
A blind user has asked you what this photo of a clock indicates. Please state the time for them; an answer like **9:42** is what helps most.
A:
**11:04**
